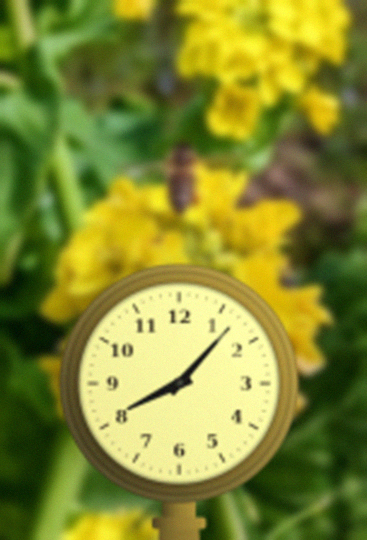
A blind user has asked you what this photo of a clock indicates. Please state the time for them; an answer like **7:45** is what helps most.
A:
**8:07**
